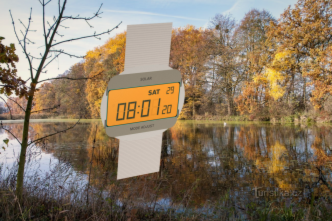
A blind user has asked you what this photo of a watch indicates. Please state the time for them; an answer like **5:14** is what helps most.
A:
**8:01**
